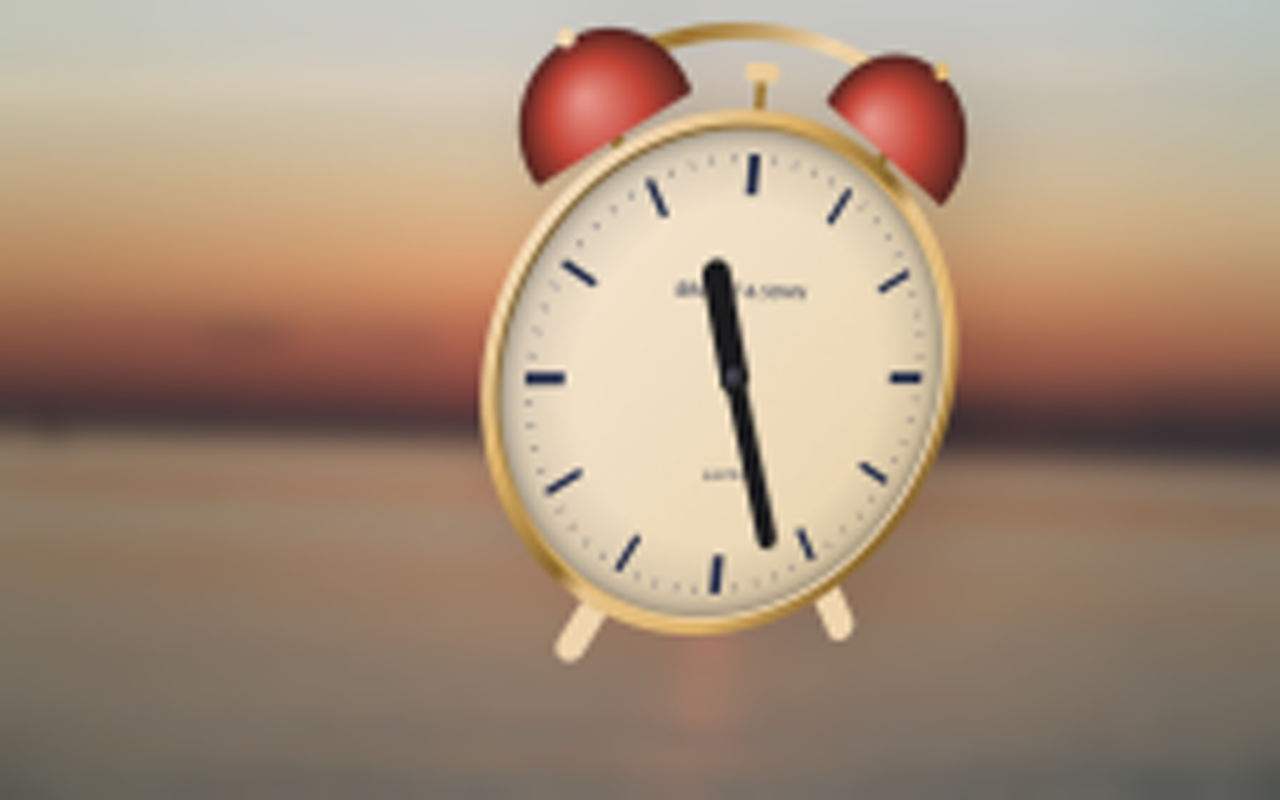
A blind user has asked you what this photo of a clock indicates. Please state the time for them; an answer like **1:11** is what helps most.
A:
**11:27**
